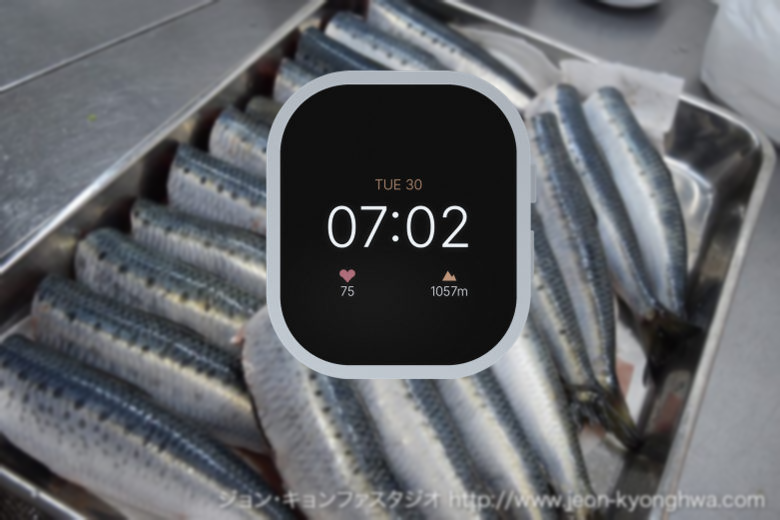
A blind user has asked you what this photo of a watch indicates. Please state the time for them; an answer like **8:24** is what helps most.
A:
**7:02**
